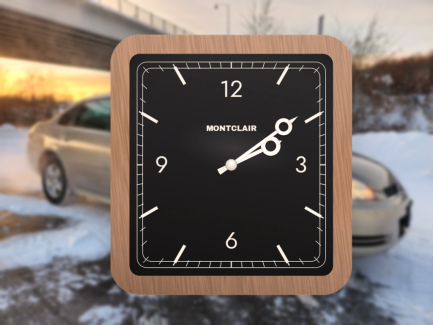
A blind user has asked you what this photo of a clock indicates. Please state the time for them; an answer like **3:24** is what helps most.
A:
**2:09**
